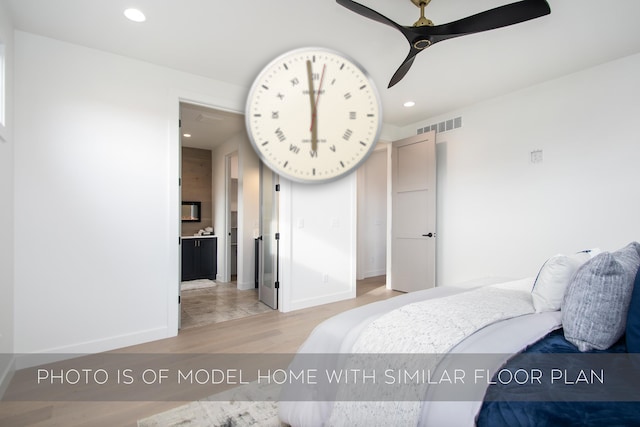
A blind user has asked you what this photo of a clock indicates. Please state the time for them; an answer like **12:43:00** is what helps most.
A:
**5:59:02**
